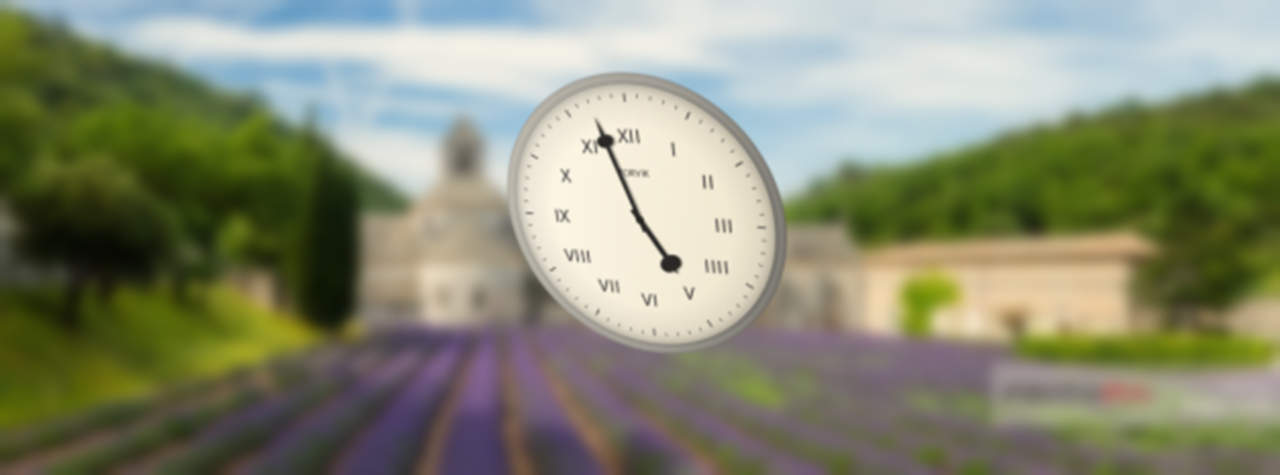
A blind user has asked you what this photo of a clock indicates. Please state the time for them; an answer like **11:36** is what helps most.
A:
**4:57**
